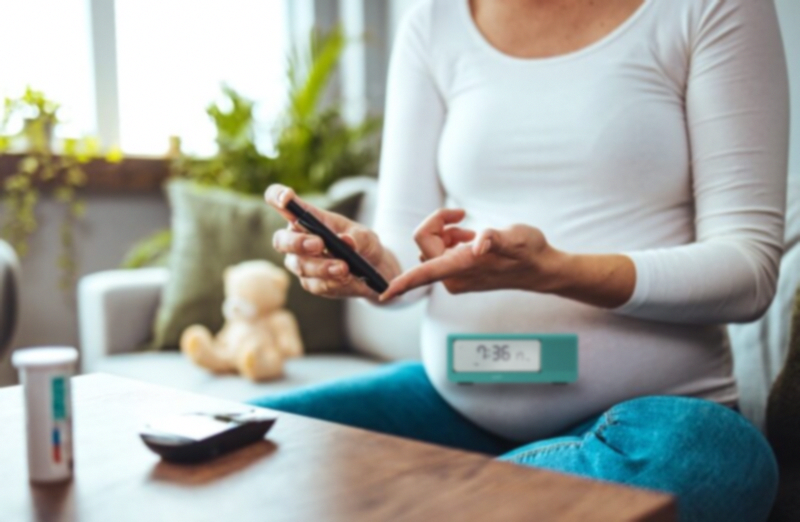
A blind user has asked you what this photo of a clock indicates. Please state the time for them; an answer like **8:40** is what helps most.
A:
**7:36**
